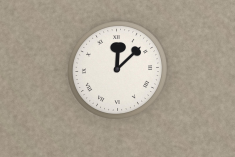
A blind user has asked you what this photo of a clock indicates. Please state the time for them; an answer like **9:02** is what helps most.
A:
**12:08**
